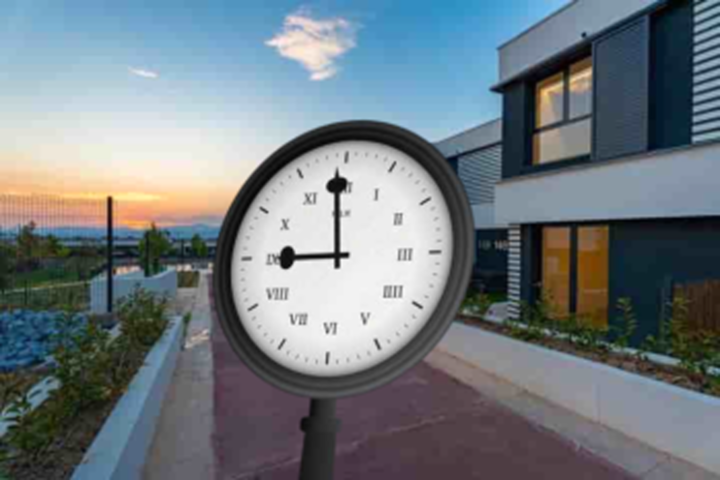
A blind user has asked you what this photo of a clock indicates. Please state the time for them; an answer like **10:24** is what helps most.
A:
**8:59**
